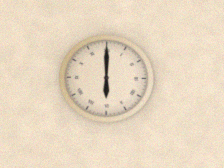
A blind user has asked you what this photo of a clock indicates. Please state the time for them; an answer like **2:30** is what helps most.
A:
**6:00**
